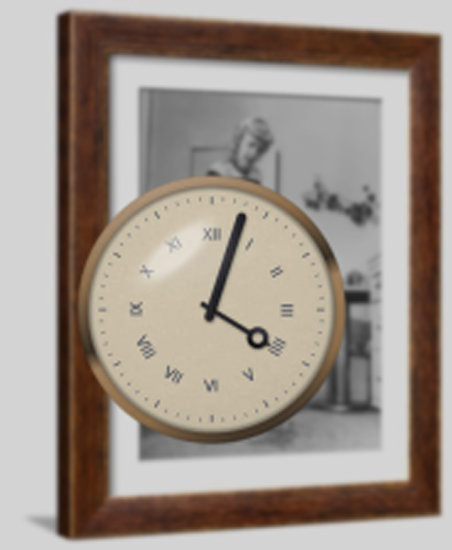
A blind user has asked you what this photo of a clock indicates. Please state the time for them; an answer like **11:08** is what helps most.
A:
**4:03**
